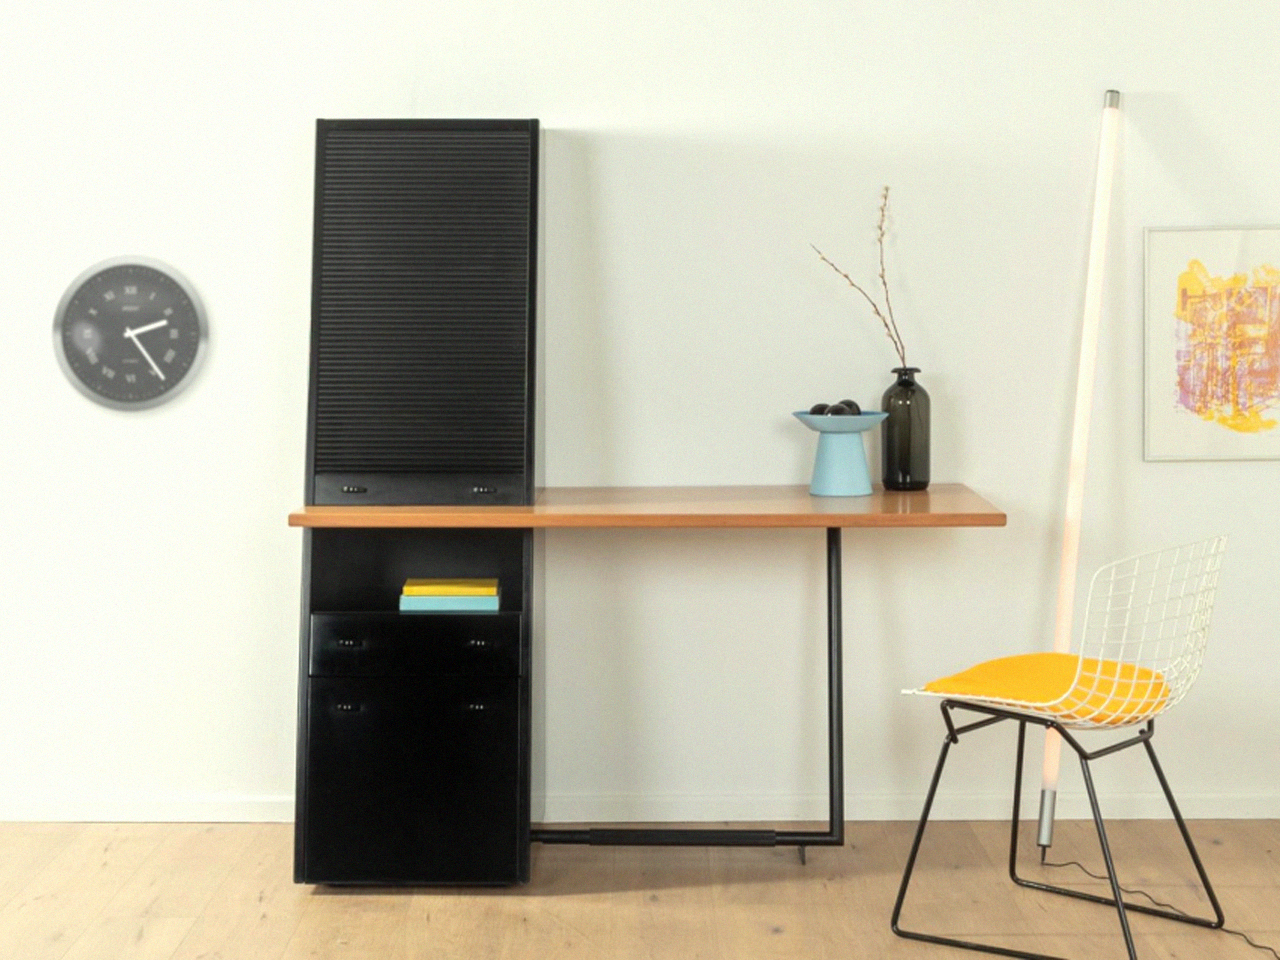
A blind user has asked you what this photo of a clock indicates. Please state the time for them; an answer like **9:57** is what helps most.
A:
**2:24**
